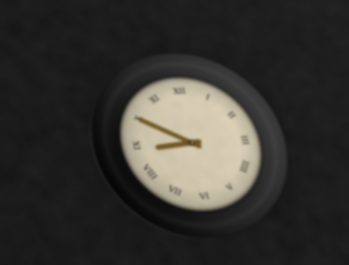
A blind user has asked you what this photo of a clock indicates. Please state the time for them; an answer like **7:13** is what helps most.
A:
**8:50**
